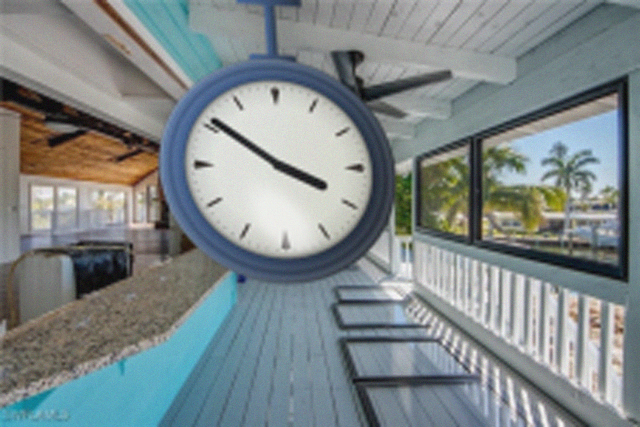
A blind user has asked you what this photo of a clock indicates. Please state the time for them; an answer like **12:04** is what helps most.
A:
**3:51**
